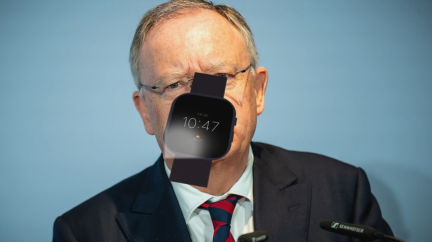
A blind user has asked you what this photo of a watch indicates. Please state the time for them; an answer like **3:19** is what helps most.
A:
**10:47**
